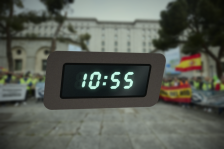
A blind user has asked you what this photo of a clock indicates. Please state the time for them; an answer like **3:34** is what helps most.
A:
**10:55**
